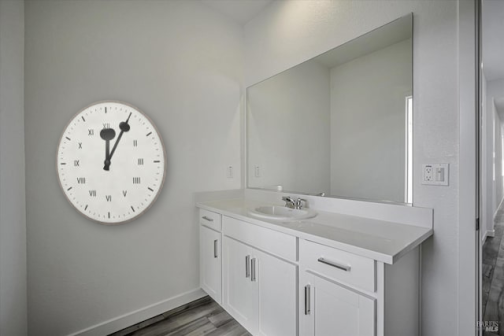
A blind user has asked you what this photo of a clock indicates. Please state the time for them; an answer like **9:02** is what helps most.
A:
**12:05**
